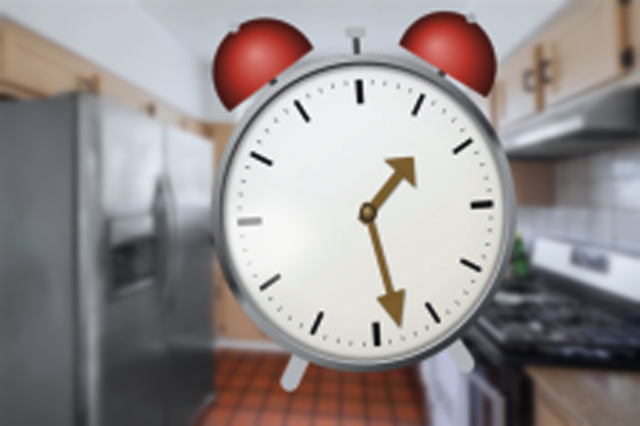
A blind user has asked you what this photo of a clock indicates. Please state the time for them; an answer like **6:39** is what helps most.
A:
**1:28**
